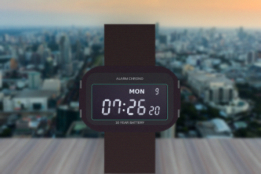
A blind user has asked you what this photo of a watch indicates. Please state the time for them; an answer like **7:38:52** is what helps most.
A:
**7:26:20**
